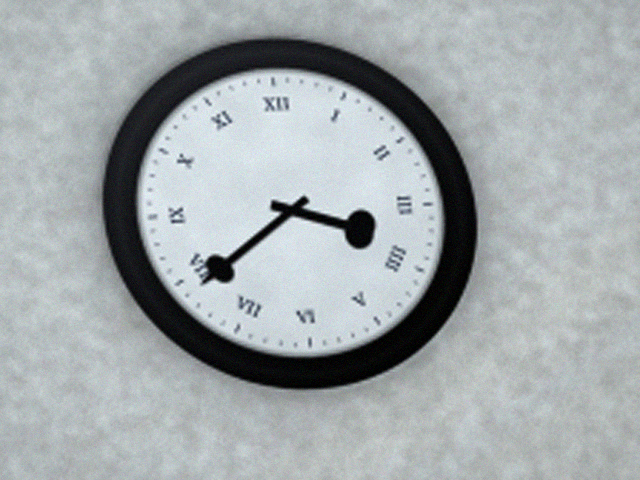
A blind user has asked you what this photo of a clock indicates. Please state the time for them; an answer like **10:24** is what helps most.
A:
**3:39**
